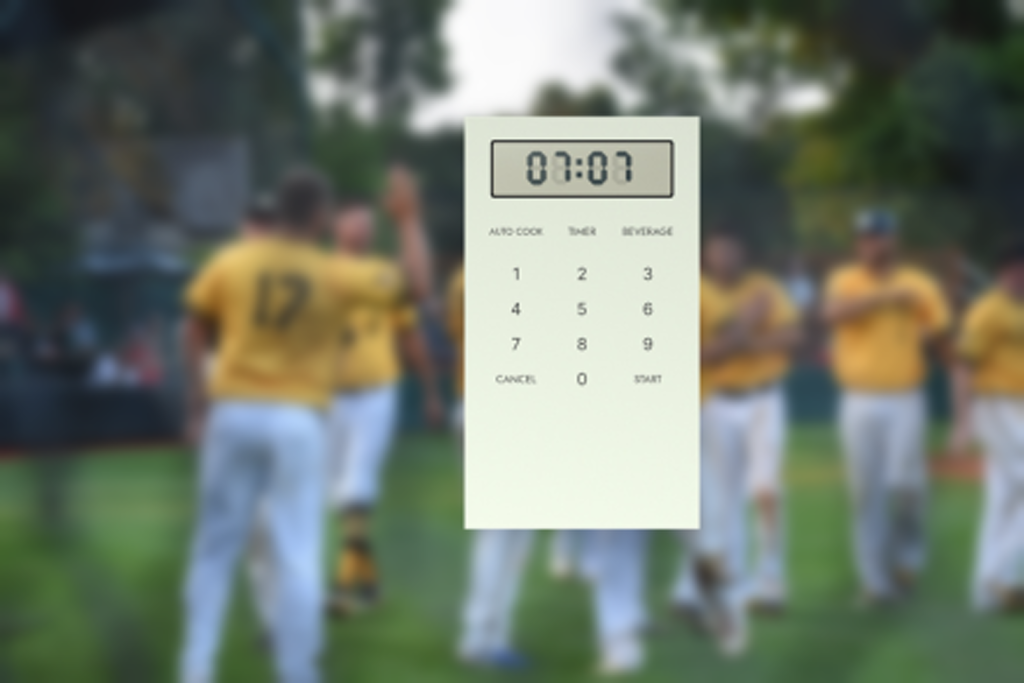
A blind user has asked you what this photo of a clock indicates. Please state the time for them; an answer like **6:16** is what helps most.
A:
**7:07**
